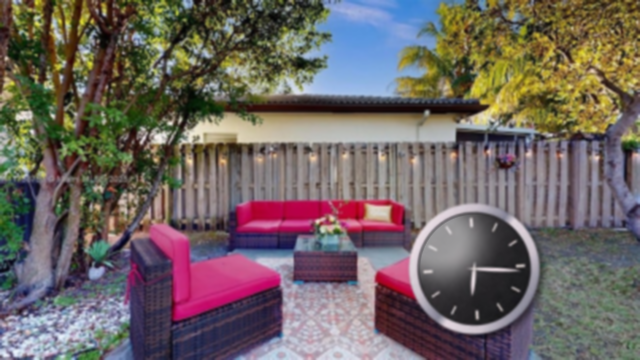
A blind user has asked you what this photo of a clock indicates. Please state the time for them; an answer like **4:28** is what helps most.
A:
**6:16**
